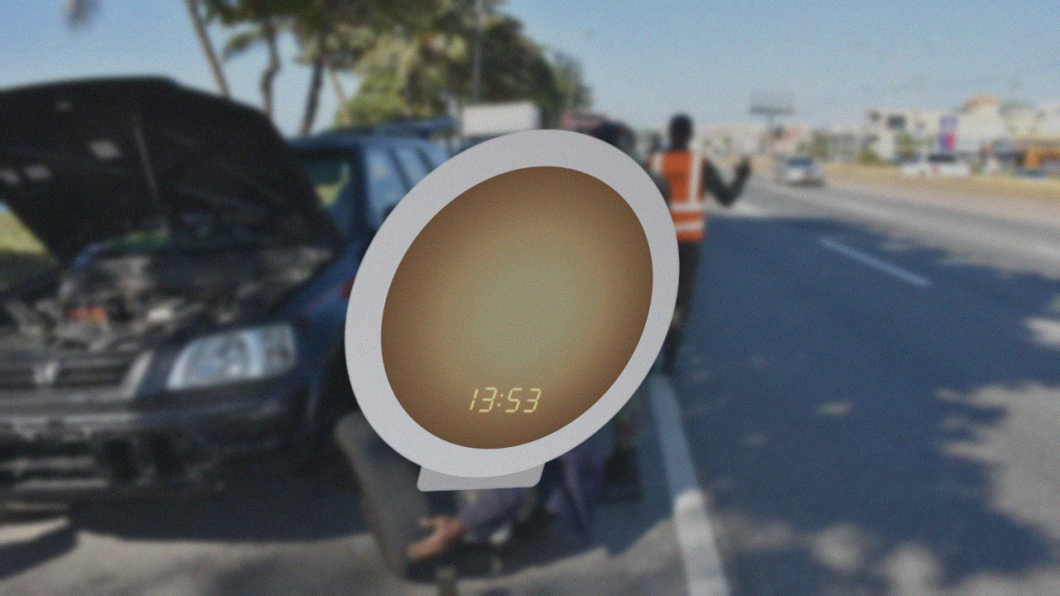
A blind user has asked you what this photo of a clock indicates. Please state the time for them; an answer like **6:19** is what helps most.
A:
**13:53**
